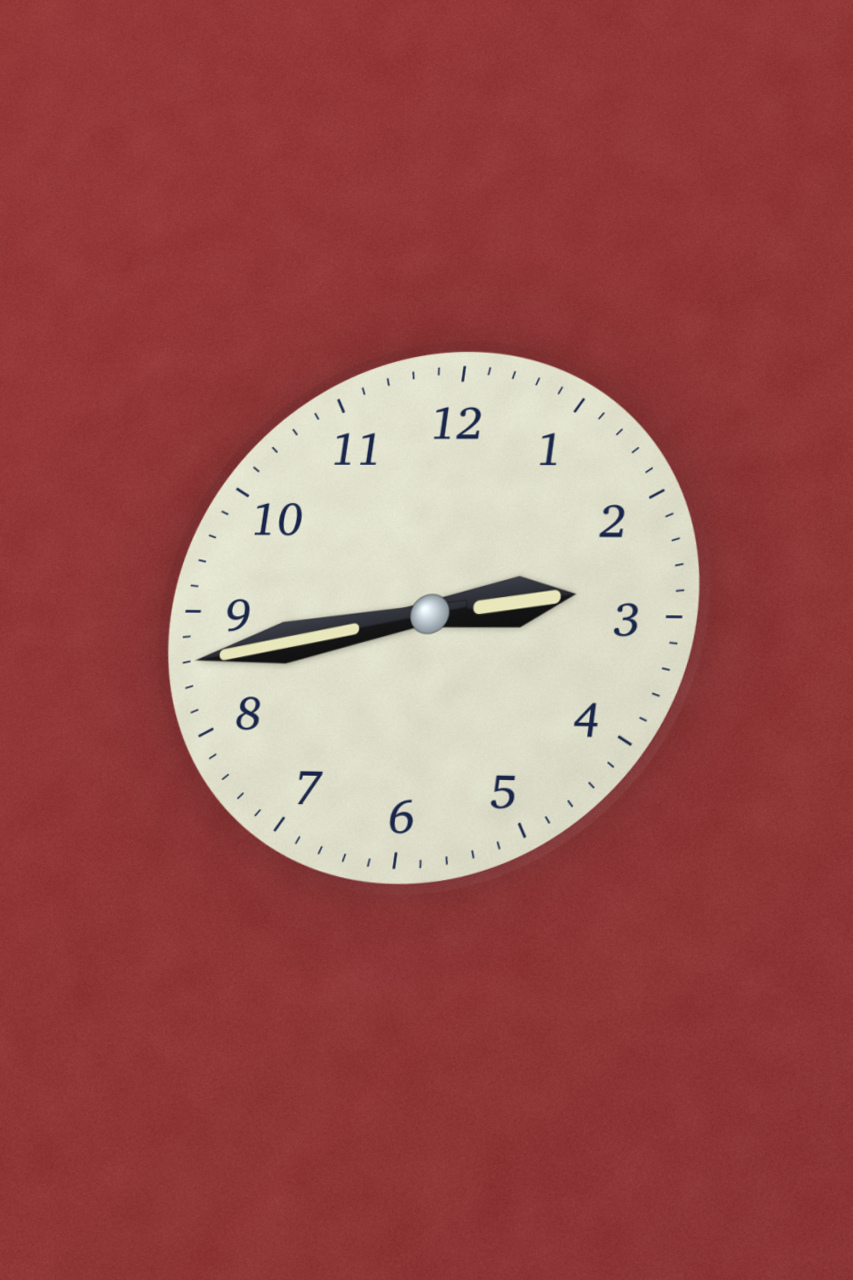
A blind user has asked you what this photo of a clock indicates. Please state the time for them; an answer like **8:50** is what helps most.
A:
**2:43**
